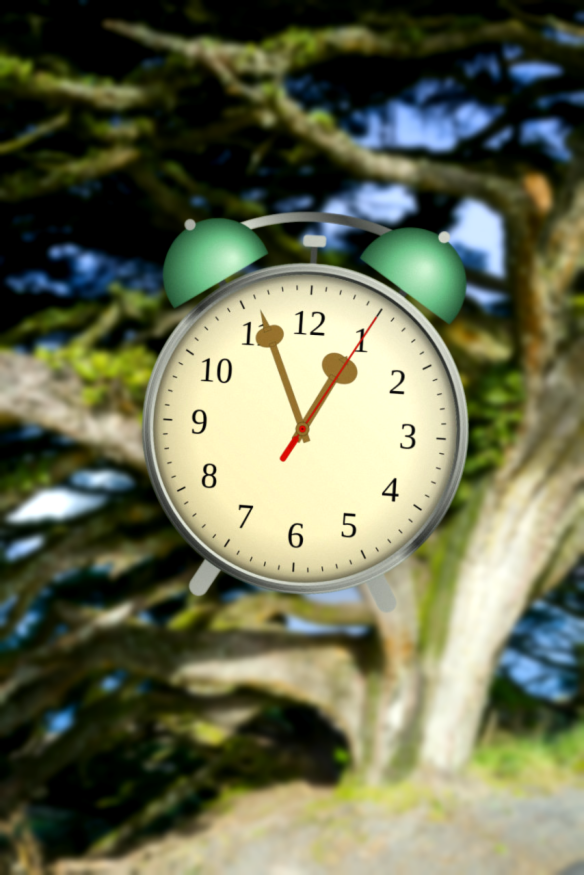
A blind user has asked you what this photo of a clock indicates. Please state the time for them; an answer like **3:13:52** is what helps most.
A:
**12:56:05**
